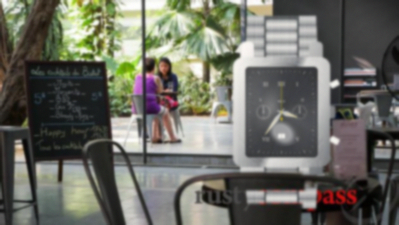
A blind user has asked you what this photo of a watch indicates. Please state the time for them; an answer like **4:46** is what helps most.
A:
**3:36**
